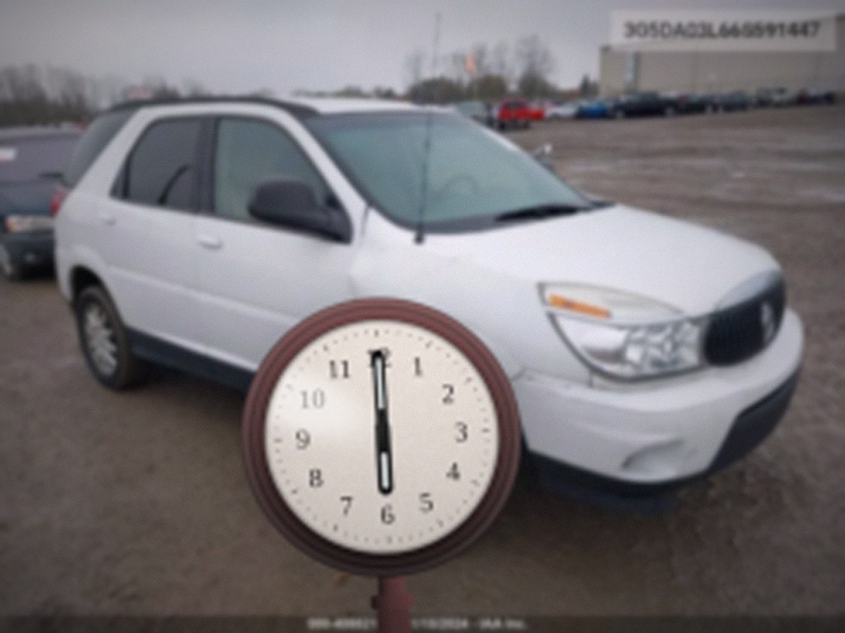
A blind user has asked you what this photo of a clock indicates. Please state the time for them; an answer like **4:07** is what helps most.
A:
**6:00**
